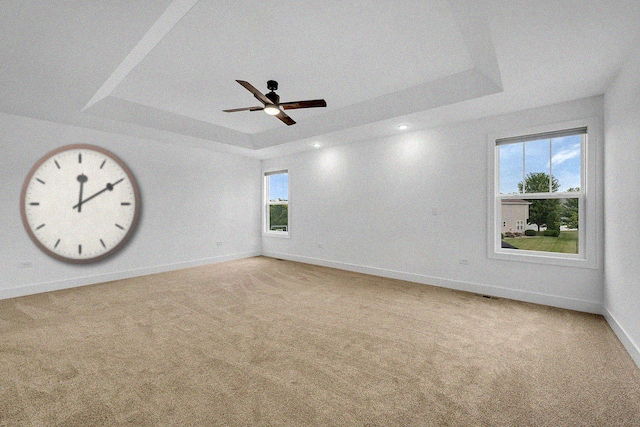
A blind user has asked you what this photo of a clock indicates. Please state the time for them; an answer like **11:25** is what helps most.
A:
**12:10**
